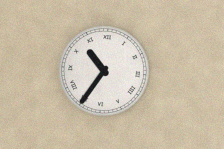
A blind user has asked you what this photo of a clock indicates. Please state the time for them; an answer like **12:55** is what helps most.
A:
**10:35**
